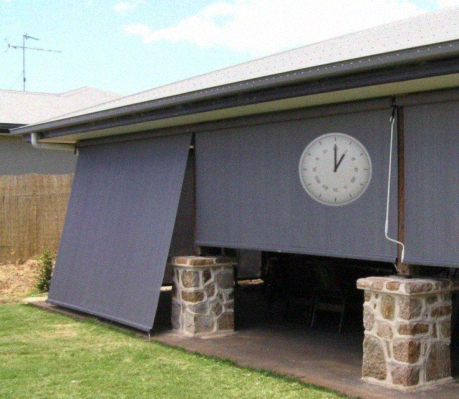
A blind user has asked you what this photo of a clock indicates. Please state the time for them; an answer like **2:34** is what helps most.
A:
**1:00**
